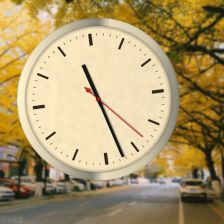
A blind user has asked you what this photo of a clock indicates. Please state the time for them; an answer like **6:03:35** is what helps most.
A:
**11:27:23**
